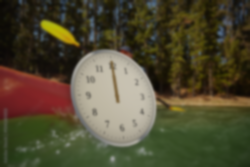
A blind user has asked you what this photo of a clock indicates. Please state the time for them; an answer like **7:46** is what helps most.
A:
**12:00**
